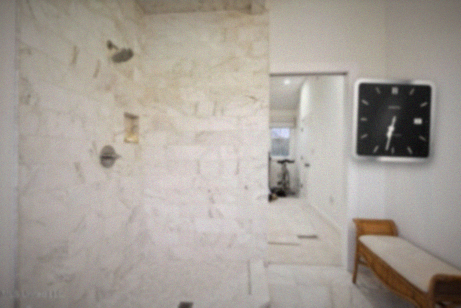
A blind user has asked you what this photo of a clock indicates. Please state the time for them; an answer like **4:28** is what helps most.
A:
**6:32**
